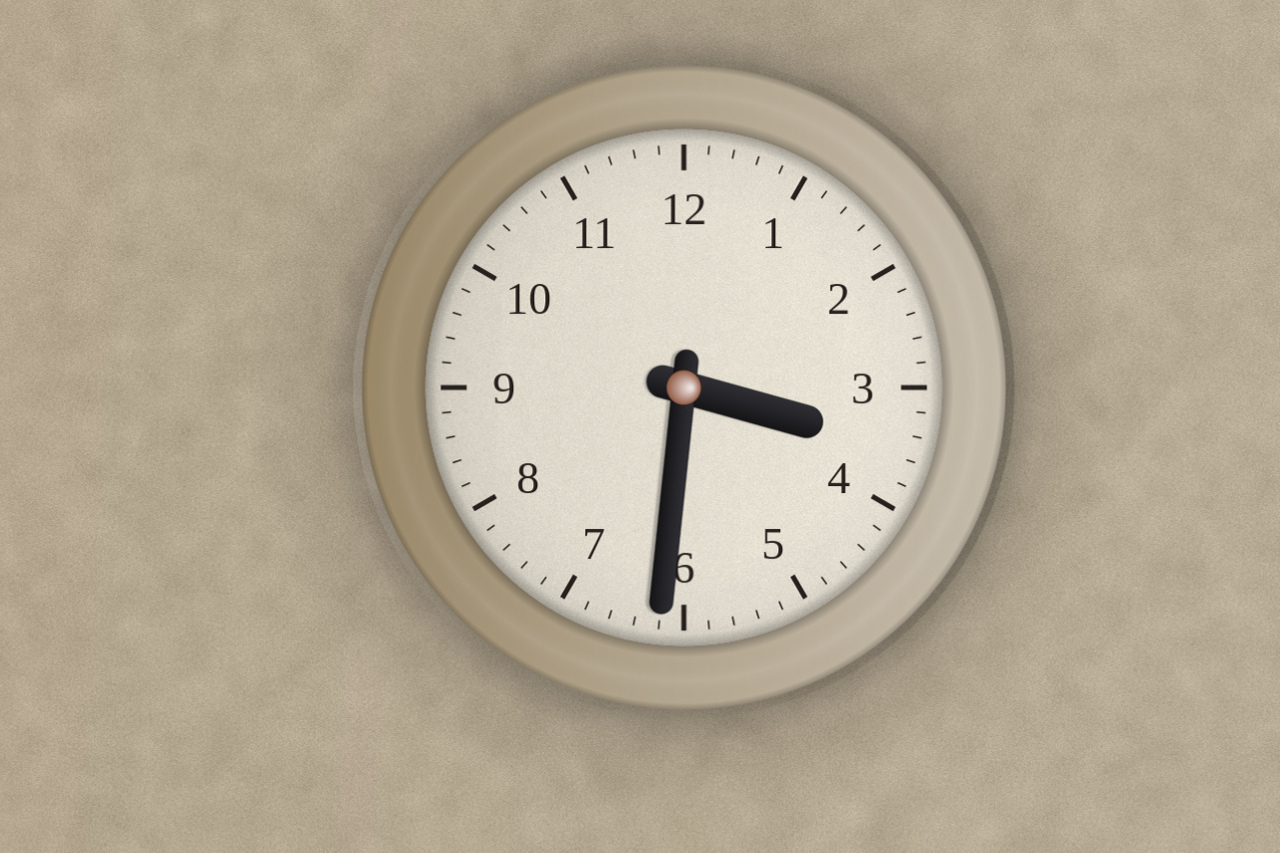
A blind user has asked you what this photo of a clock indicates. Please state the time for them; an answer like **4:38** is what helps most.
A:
**3:31**
